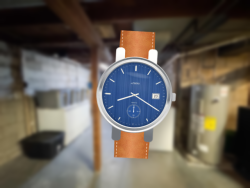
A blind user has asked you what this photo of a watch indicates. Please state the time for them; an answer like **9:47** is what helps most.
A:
**8:20**
